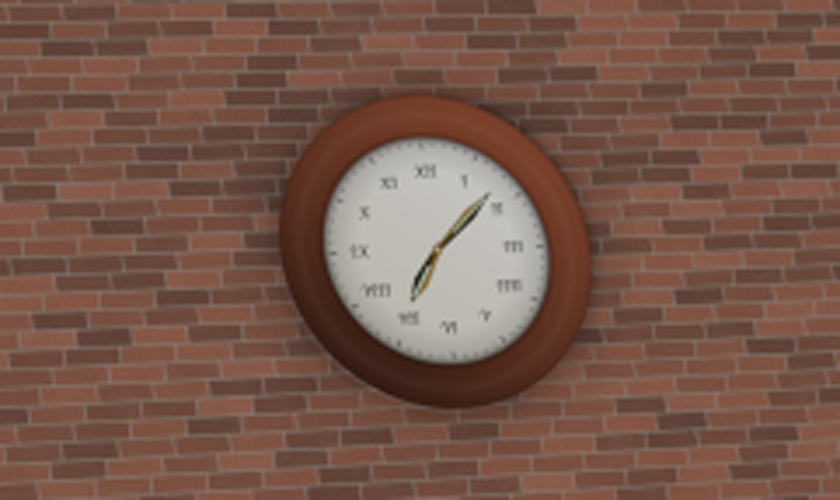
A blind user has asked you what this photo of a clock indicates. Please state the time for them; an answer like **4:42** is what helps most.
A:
**7:08**
